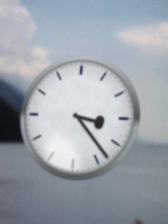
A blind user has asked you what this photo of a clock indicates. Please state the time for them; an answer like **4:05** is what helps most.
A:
**3:23**
